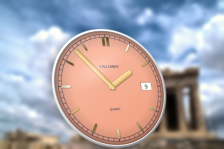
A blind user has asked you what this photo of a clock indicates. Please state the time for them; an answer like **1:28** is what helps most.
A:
**1:53**
